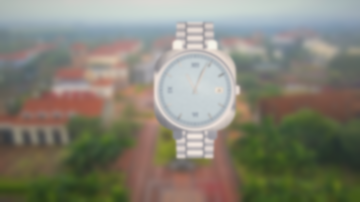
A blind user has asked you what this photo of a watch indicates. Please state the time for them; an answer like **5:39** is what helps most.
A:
**11:04**
